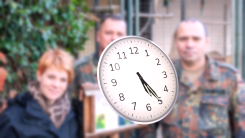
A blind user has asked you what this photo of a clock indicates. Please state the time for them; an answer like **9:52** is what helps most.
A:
**5:25**
